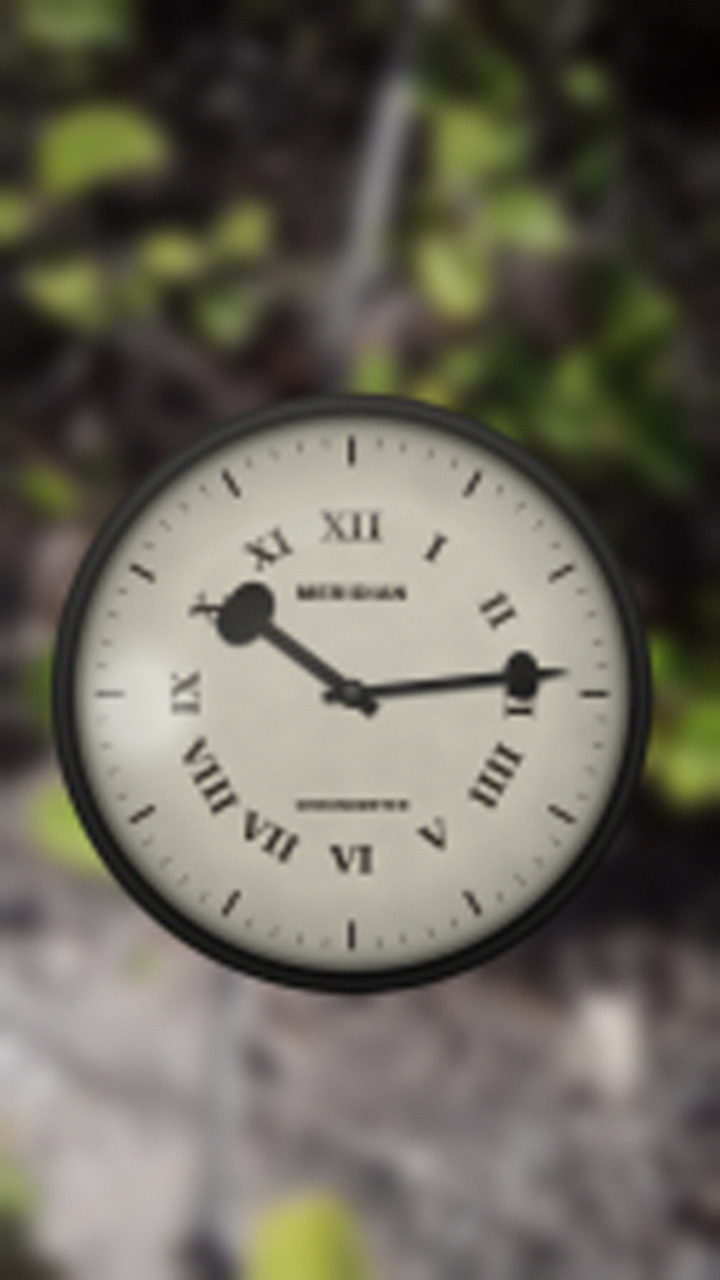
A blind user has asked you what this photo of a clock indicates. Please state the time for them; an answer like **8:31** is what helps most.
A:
**10:14**
